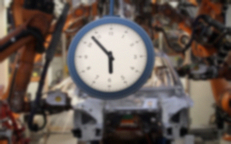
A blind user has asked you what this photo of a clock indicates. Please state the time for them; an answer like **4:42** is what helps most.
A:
**5:53**
